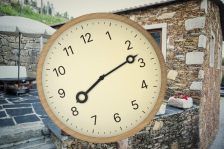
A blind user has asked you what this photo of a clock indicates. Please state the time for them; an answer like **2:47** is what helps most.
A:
**8:13**
